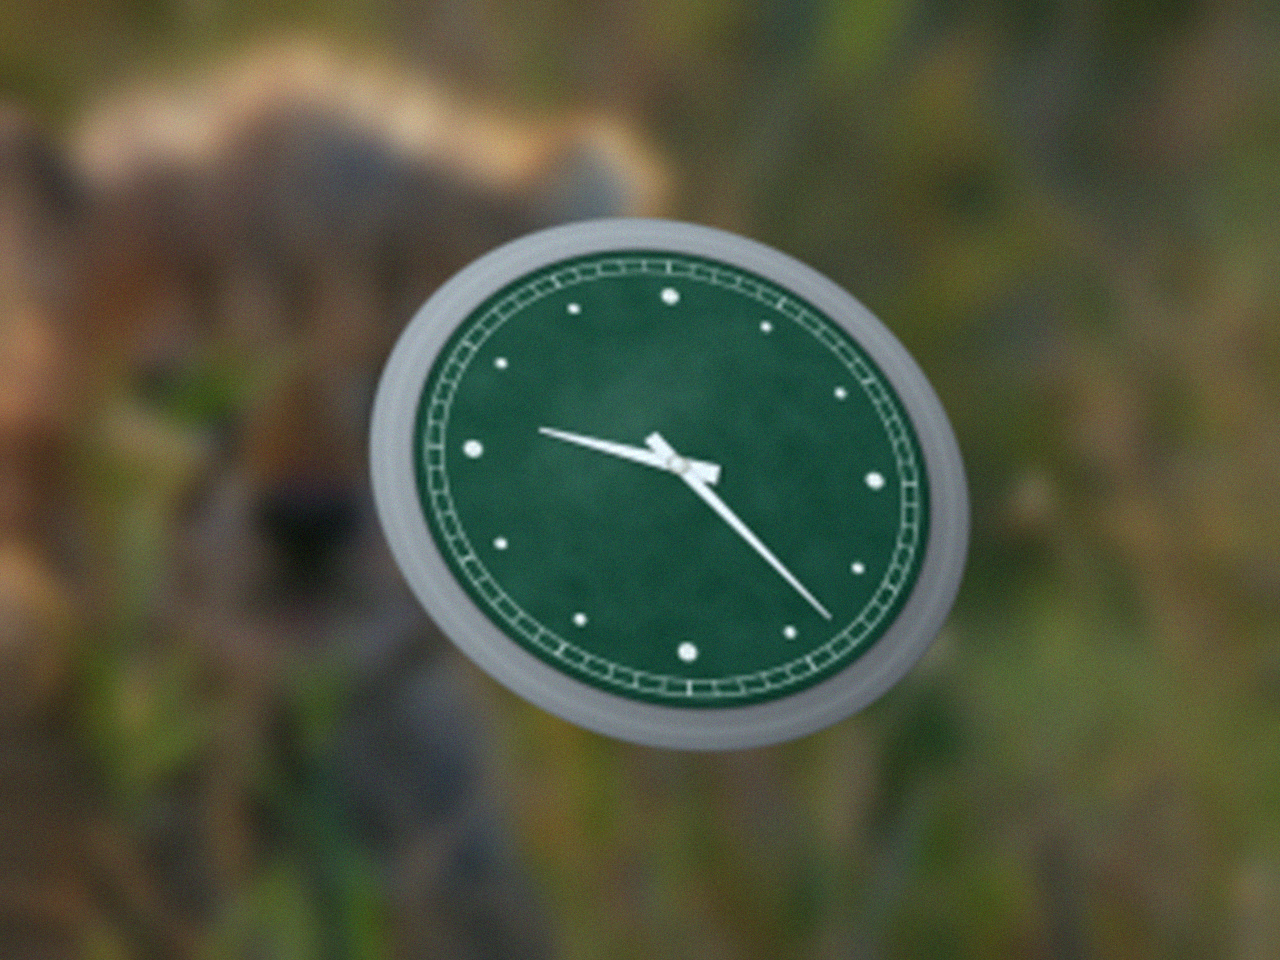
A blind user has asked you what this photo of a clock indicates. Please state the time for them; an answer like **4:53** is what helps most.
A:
**9:23**
